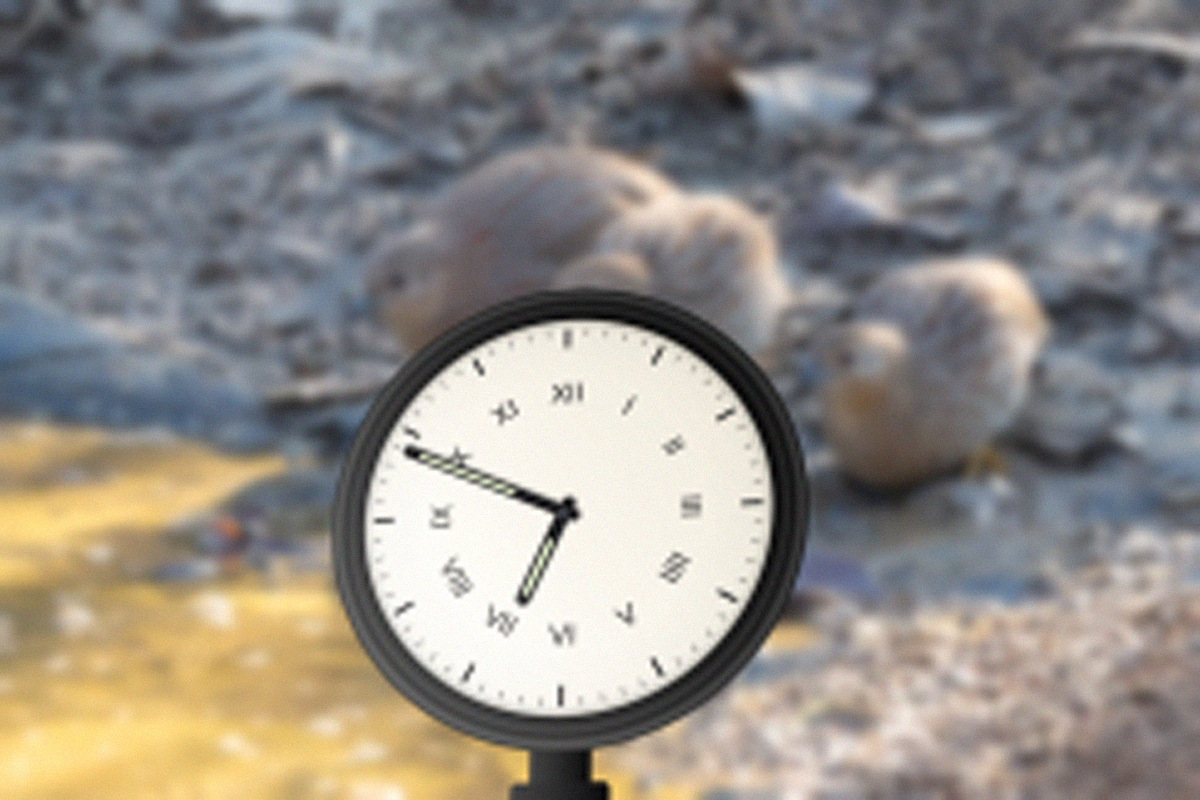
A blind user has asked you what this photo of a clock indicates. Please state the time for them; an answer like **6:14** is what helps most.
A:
**6:49**
